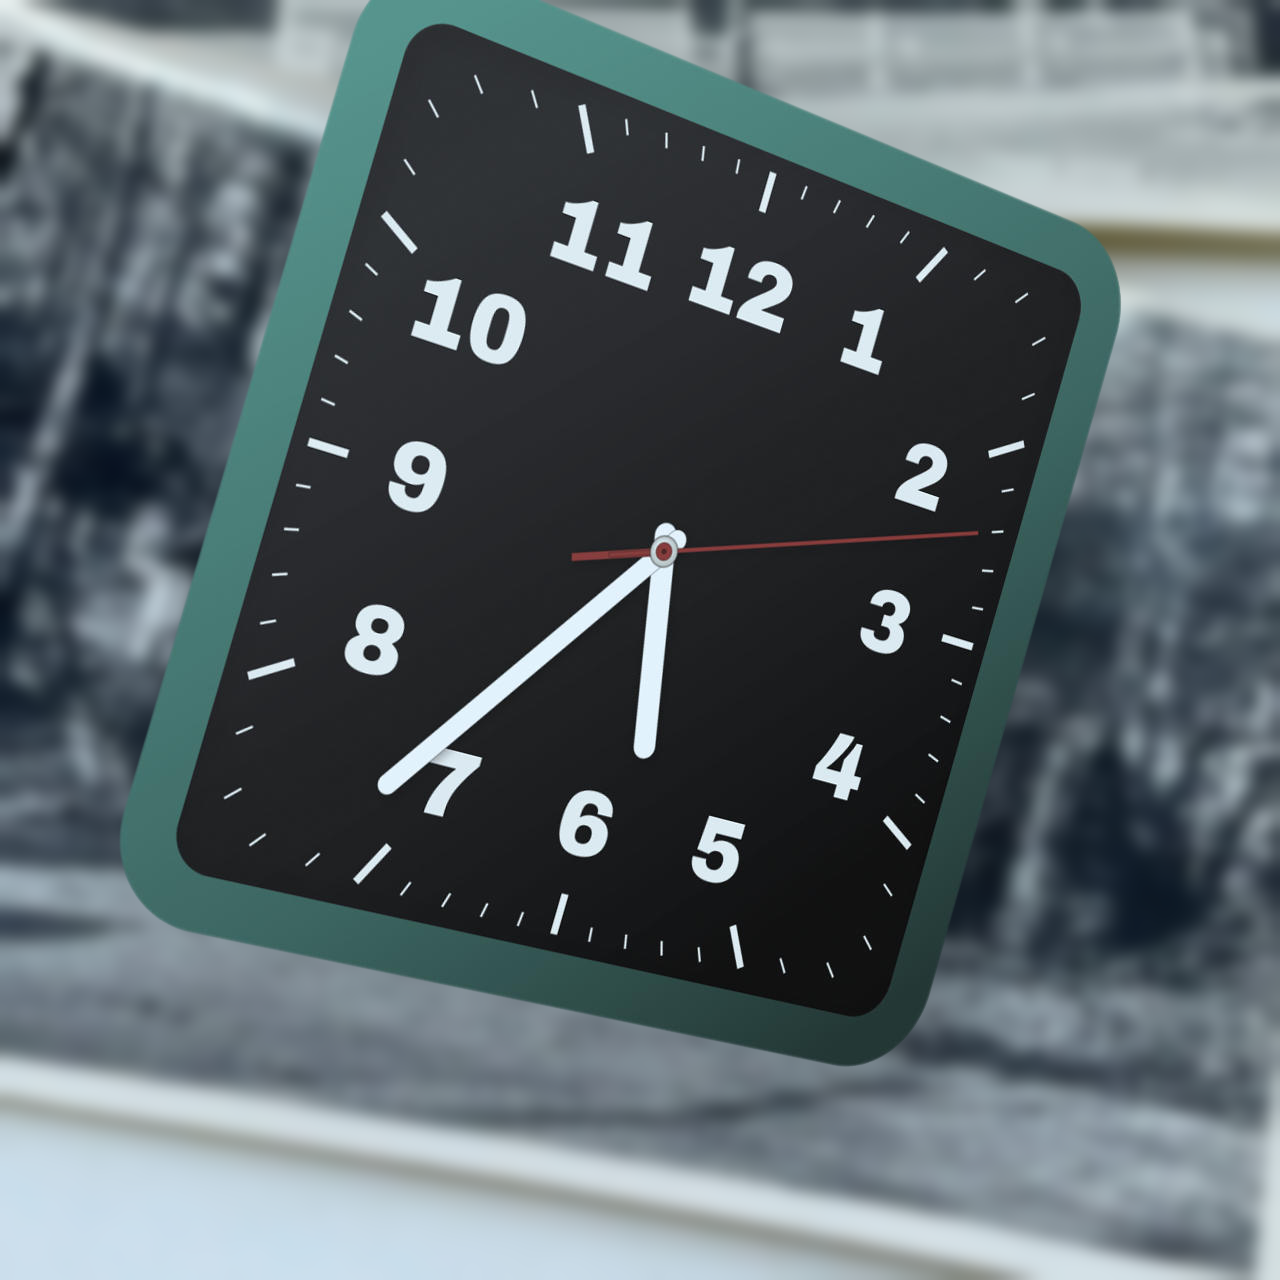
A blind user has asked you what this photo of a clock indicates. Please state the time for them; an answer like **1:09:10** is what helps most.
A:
**5:36:12**
